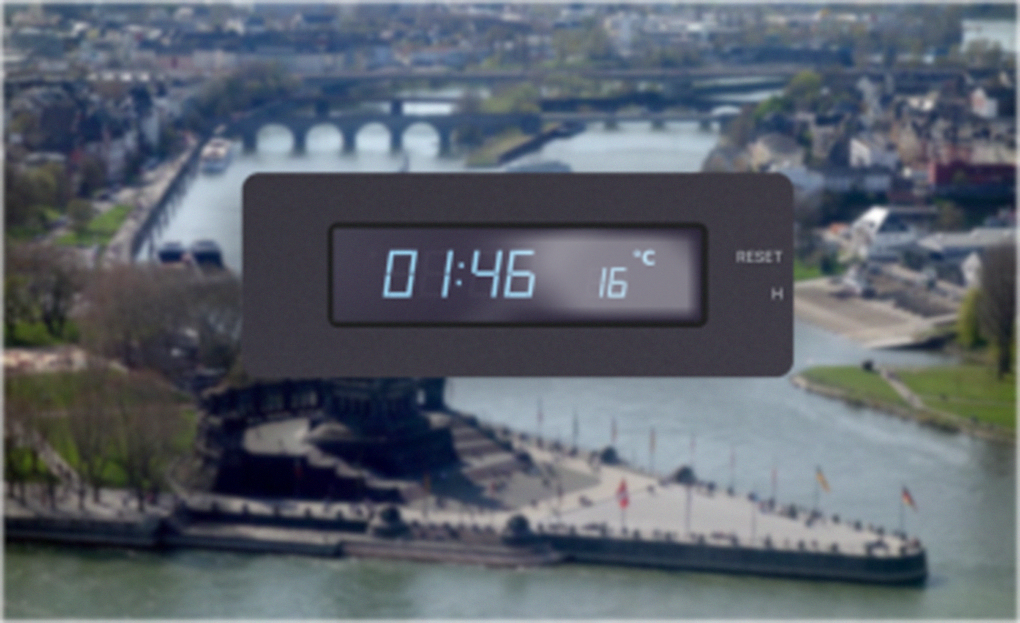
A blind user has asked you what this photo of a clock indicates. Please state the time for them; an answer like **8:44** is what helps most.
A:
**1:46**
